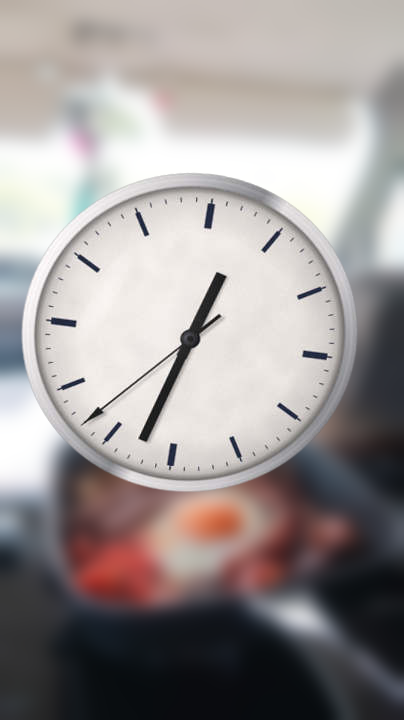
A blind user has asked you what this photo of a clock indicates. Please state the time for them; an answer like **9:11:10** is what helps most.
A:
**12:32:37**
